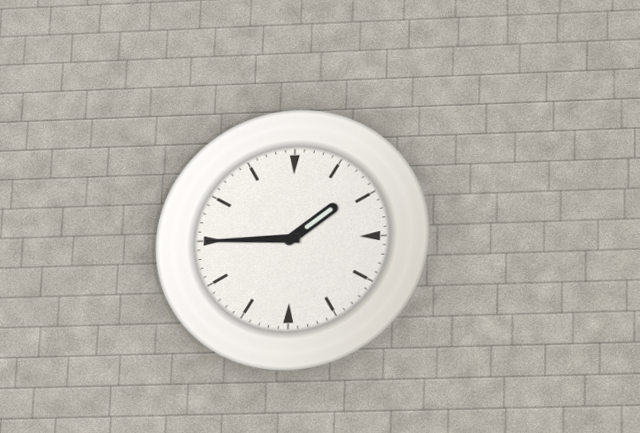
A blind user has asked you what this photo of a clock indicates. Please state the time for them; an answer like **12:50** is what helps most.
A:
**1:45**
